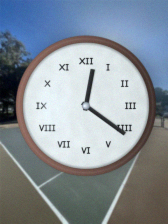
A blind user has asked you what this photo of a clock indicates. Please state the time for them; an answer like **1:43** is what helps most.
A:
**12:21**
